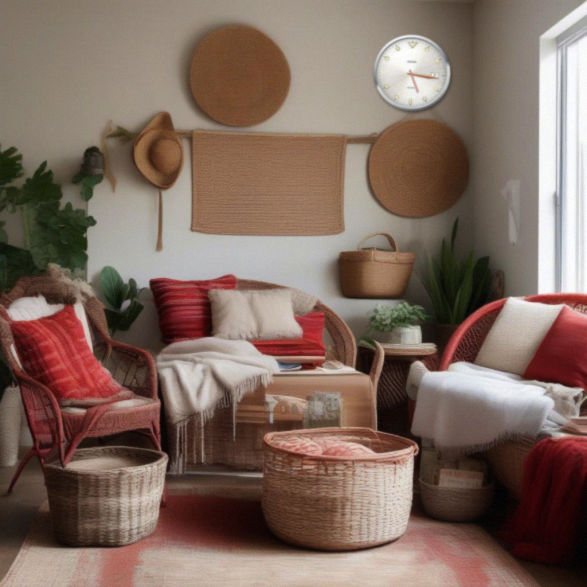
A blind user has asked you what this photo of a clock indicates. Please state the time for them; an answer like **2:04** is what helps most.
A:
**5:16**
